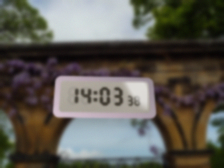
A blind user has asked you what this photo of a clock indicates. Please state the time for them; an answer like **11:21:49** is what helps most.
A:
**14:03:38**
